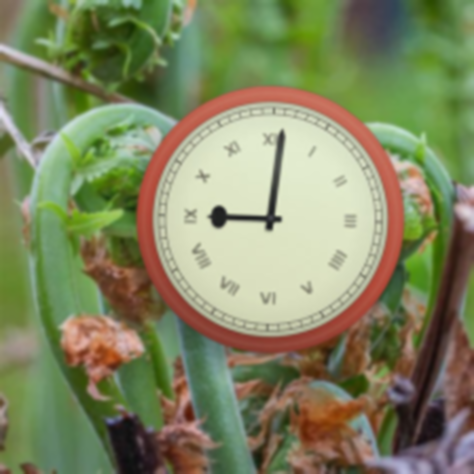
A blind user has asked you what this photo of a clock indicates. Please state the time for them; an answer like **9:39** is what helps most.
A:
**9:01**
